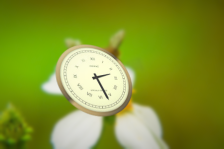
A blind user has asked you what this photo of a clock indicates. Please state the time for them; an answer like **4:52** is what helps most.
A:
**2:27**
